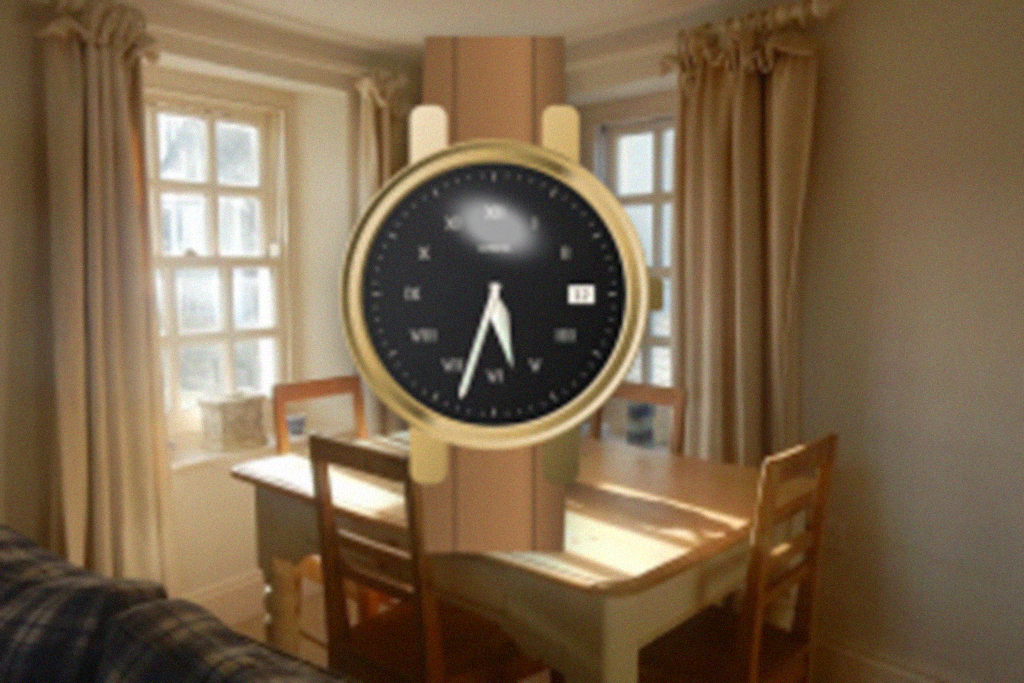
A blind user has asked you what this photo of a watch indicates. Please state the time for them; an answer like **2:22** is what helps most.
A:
**5:33**
